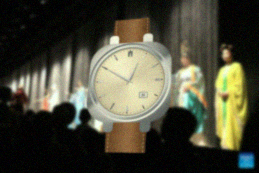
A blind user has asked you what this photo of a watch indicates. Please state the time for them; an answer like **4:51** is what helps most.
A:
**12:50**
